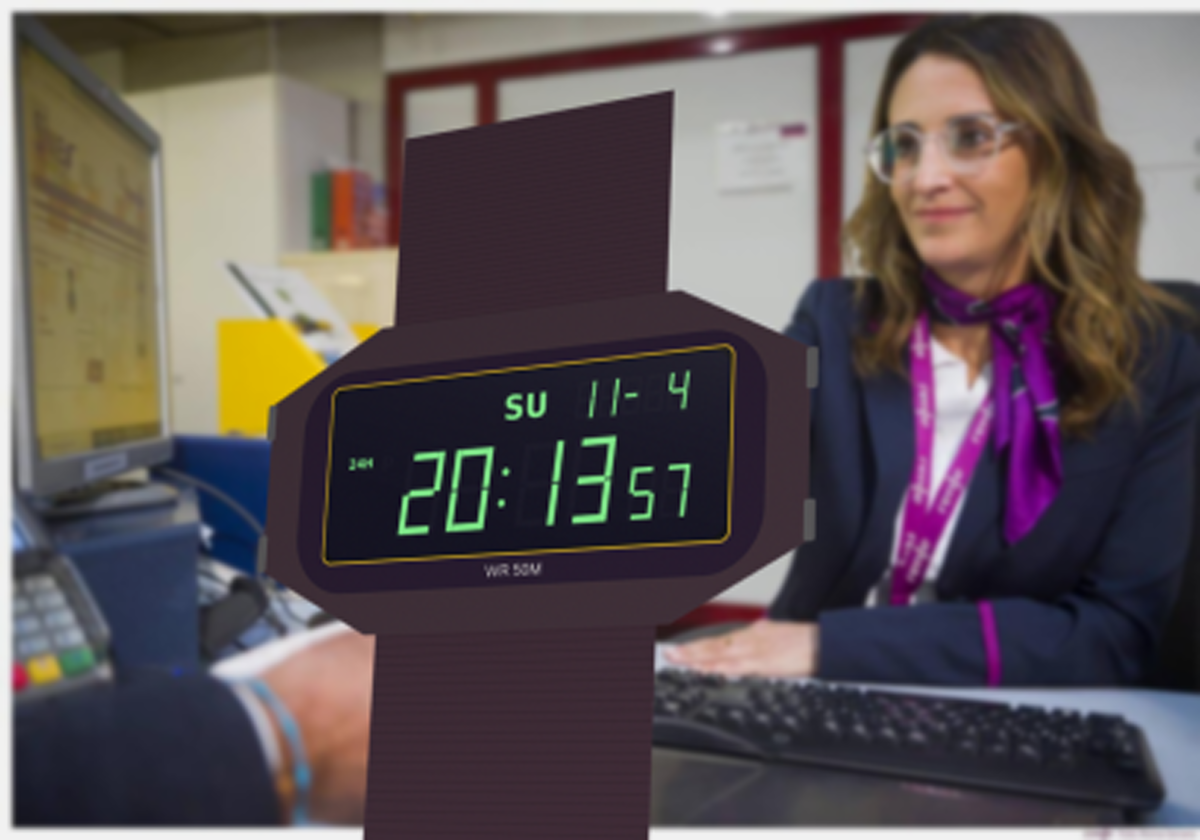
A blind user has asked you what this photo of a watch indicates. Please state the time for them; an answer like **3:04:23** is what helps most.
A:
**20:13:57**
